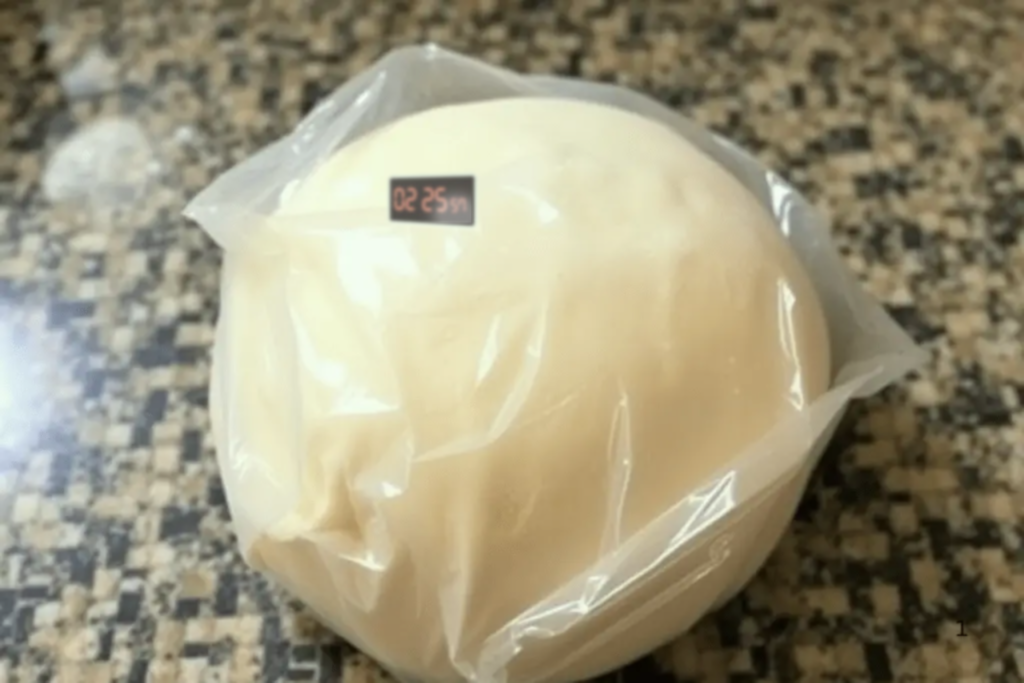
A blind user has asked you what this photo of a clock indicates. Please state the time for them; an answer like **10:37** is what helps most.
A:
**2:25**
